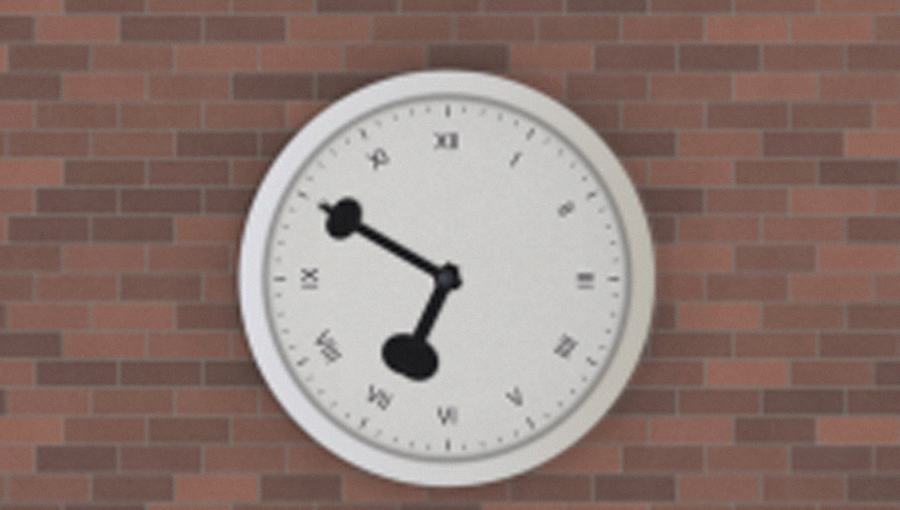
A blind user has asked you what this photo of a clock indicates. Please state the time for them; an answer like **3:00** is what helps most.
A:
**6:50**
